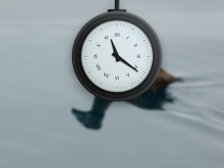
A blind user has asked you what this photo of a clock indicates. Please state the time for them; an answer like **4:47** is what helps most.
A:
**11:21**
